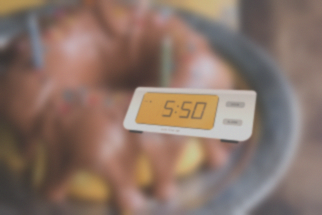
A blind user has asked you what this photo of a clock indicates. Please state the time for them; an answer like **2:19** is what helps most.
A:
**5:50**
